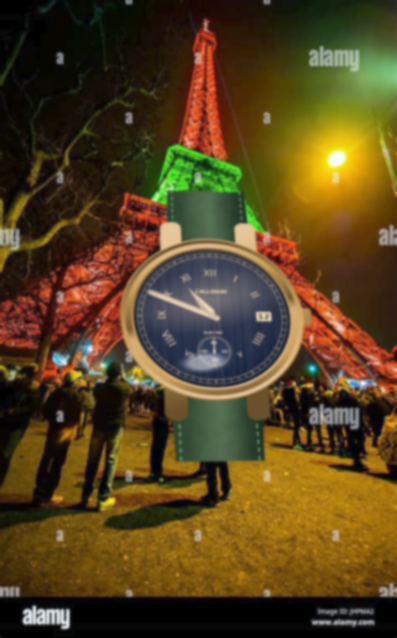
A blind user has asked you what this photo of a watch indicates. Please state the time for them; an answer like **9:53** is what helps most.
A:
**10:49**
